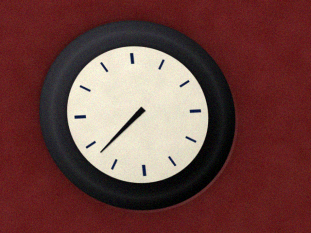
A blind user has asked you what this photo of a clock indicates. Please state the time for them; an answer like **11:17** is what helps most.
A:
**7:38**
